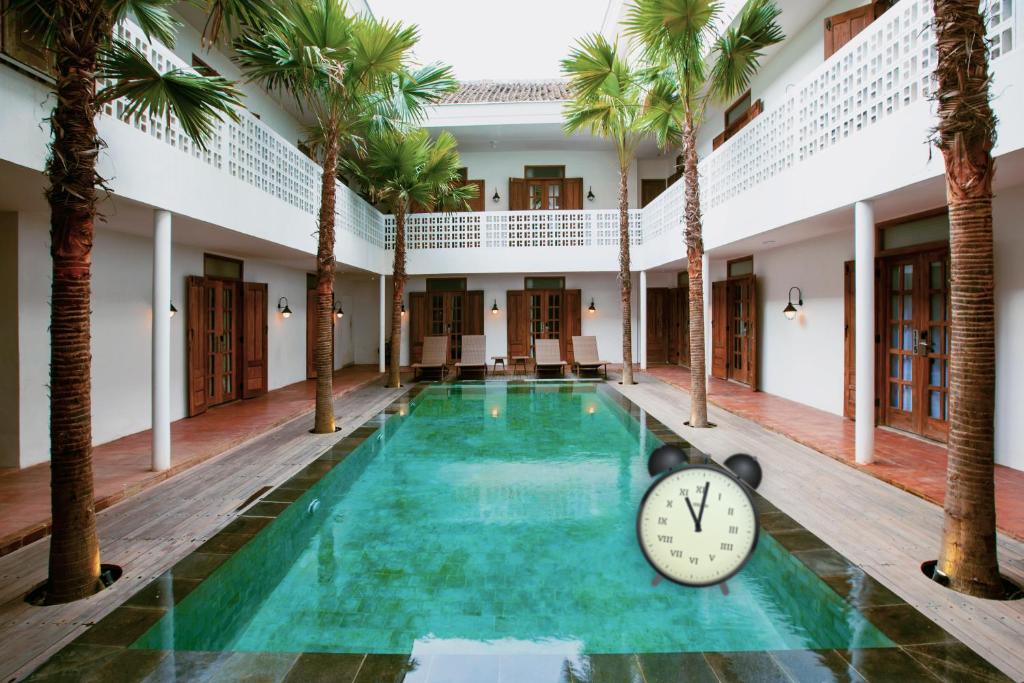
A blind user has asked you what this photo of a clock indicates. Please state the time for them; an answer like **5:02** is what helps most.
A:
**11:01**
